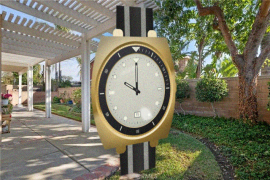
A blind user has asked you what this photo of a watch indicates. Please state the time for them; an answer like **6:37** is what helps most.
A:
**10:00**
